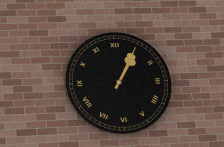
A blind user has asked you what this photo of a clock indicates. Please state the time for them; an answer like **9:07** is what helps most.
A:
**1:05**
